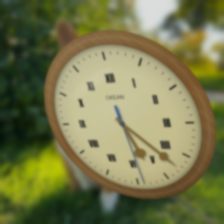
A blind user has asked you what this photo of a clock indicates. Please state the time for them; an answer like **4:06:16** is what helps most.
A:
**5:22:29**
